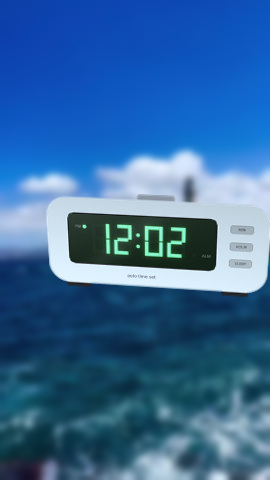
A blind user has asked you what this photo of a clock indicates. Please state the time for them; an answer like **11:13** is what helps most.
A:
**12:02**
